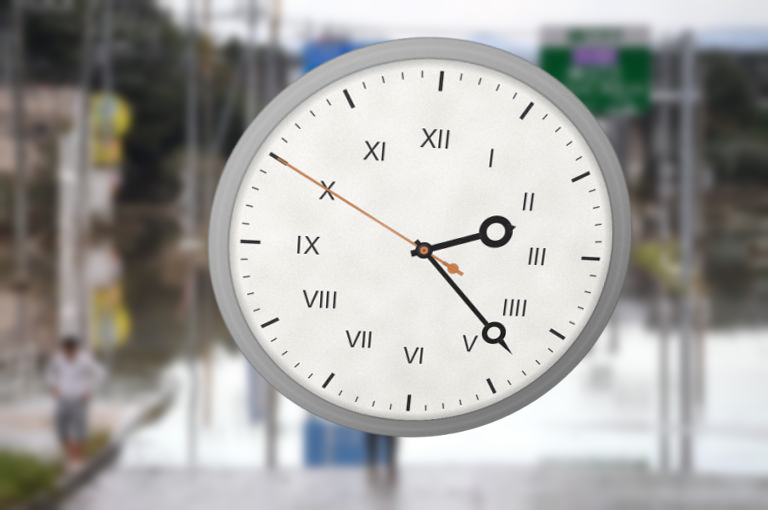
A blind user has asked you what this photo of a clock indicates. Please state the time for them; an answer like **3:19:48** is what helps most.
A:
**2:22:50**
